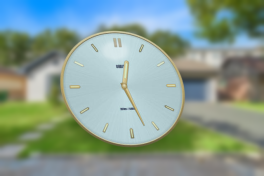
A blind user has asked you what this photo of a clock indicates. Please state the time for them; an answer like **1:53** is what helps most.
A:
**12:27**
